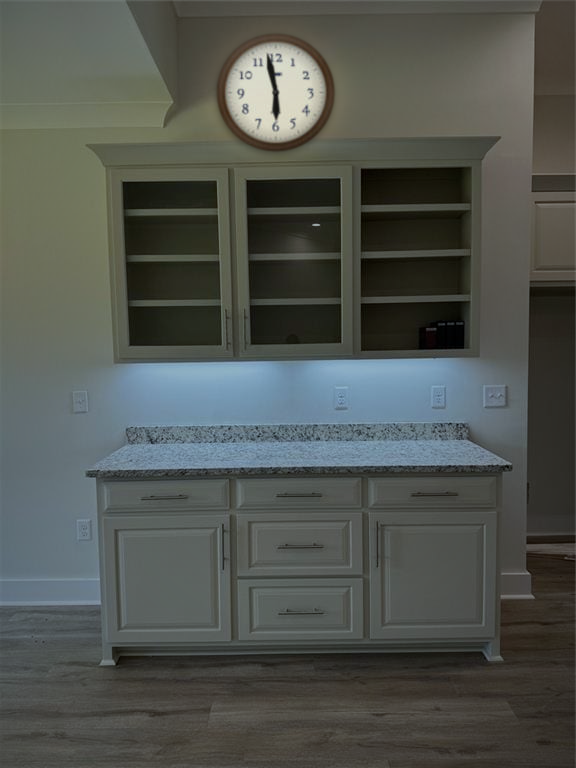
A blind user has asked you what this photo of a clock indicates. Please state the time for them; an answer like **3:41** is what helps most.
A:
**5:58**
